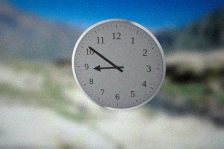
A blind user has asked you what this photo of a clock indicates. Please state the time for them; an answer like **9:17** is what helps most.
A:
**8:51**
